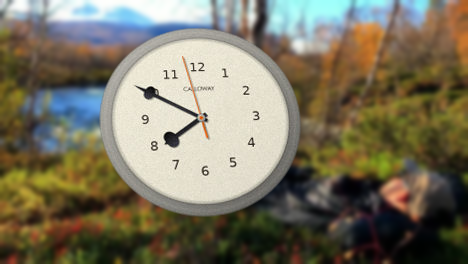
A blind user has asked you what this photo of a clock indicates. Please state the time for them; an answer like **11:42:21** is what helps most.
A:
**7:49:58**
